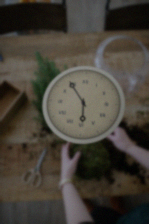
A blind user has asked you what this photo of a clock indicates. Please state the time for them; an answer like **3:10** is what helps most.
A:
**5:54**
